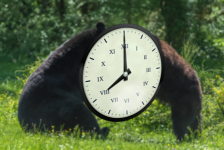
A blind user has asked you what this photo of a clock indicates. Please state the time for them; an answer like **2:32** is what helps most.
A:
**8:00**
